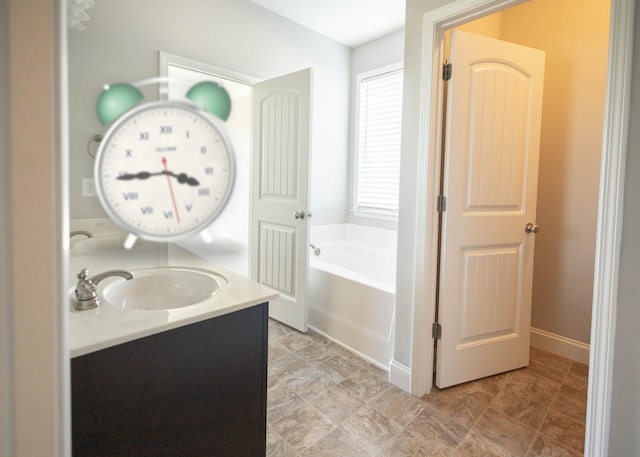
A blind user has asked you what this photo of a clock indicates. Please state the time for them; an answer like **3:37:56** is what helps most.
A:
**3:44:28**
